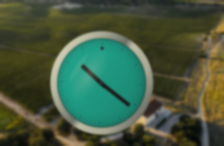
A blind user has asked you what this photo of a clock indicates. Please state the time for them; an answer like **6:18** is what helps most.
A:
**10:21**
